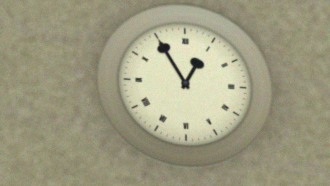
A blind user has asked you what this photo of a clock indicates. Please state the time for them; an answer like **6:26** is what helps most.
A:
**12:55**
